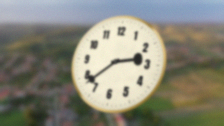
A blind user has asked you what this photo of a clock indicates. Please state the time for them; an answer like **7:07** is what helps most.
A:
**2:38**
